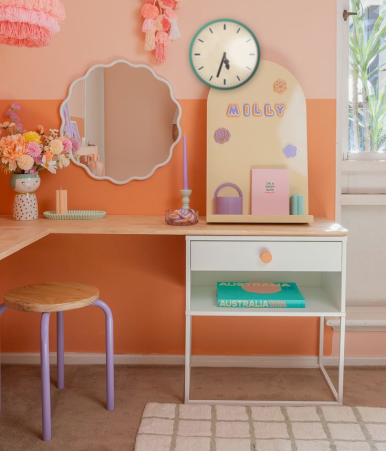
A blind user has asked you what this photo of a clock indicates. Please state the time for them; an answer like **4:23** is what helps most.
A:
**5:33**
